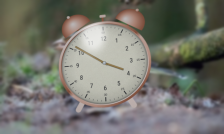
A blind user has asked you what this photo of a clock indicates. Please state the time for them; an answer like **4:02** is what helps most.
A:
**3:51**
